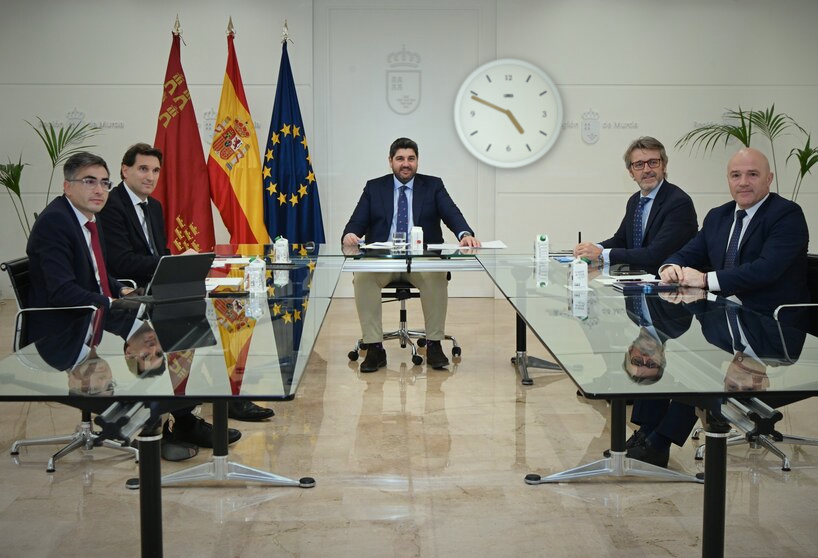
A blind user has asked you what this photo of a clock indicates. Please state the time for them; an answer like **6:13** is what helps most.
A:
**4:49**
